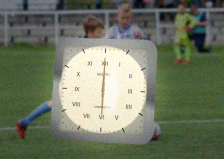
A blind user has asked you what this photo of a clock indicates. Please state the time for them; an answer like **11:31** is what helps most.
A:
**6:00**
